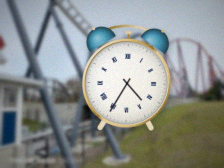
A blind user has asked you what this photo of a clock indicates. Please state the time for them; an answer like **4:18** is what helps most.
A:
**4:35**
